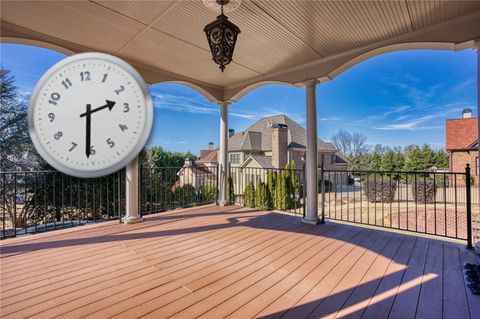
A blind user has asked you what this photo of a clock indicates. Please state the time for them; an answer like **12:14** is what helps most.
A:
**2:31**
